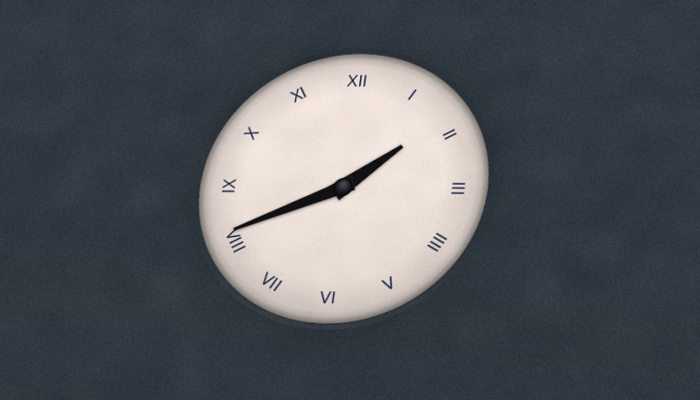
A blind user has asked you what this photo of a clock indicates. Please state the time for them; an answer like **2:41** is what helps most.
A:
**1:41**
